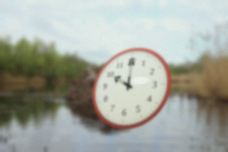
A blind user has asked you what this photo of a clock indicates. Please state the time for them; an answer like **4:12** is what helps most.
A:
**10:00**
